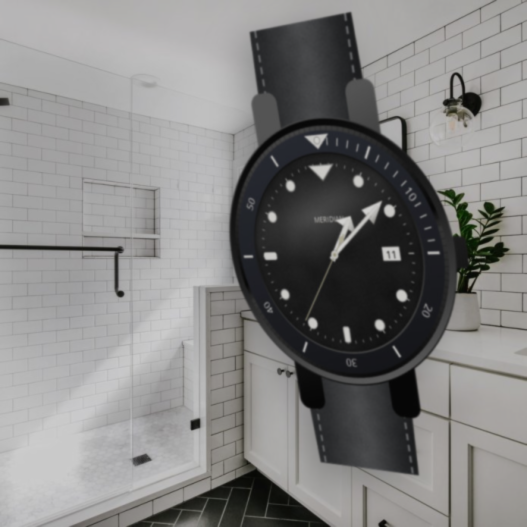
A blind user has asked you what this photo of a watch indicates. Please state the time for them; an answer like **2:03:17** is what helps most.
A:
**1:08:36**
